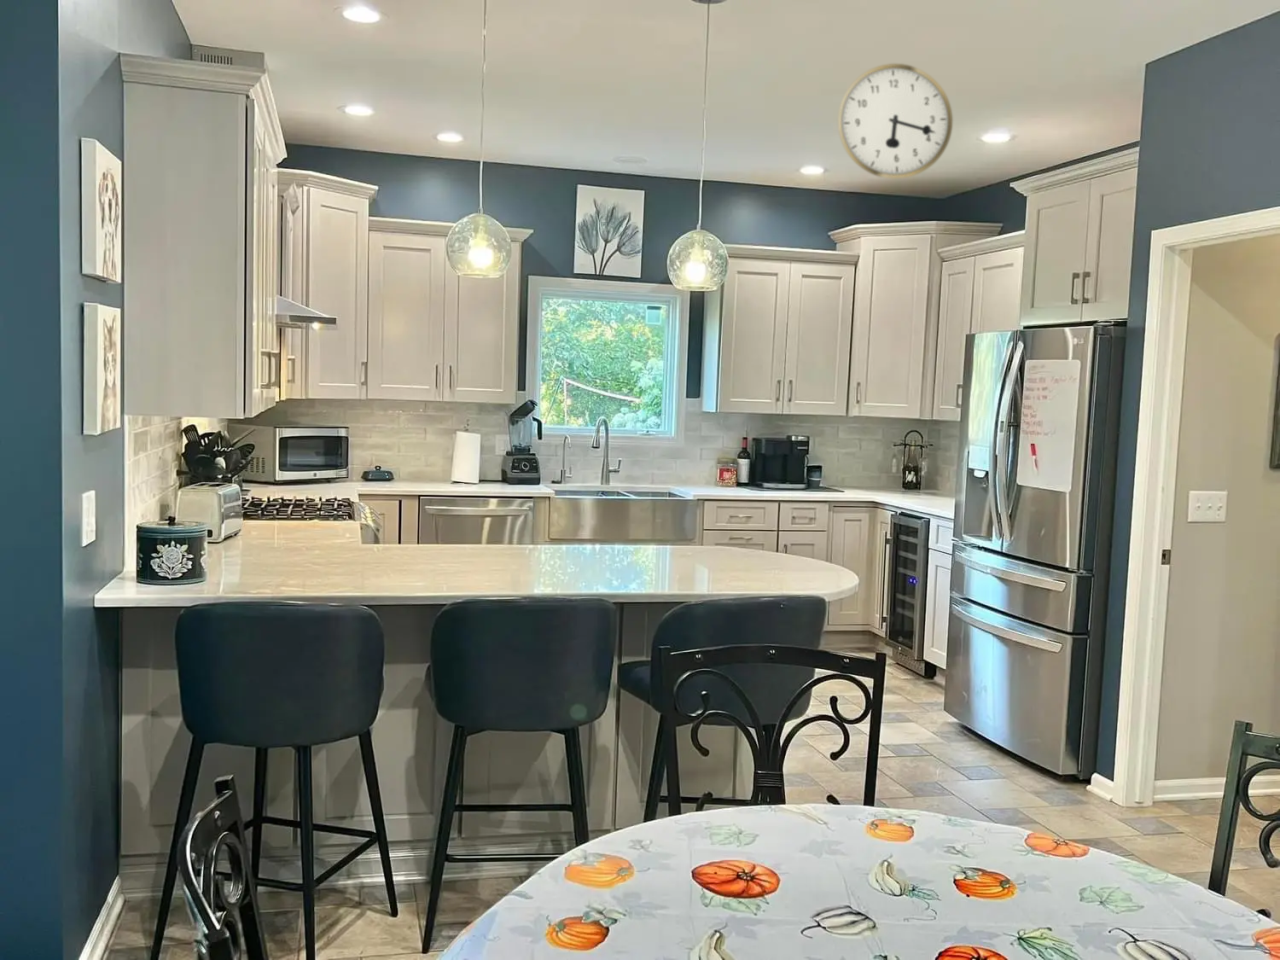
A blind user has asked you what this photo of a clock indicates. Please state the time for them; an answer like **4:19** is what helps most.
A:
**6:18**
